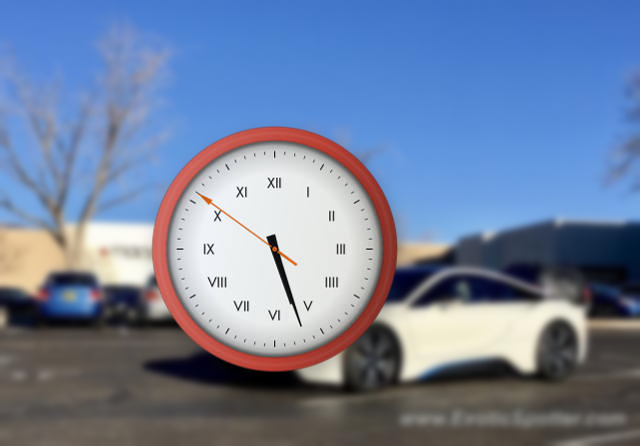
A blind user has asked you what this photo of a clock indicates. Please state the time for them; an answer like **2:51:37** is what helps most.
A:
**5:26:51**
